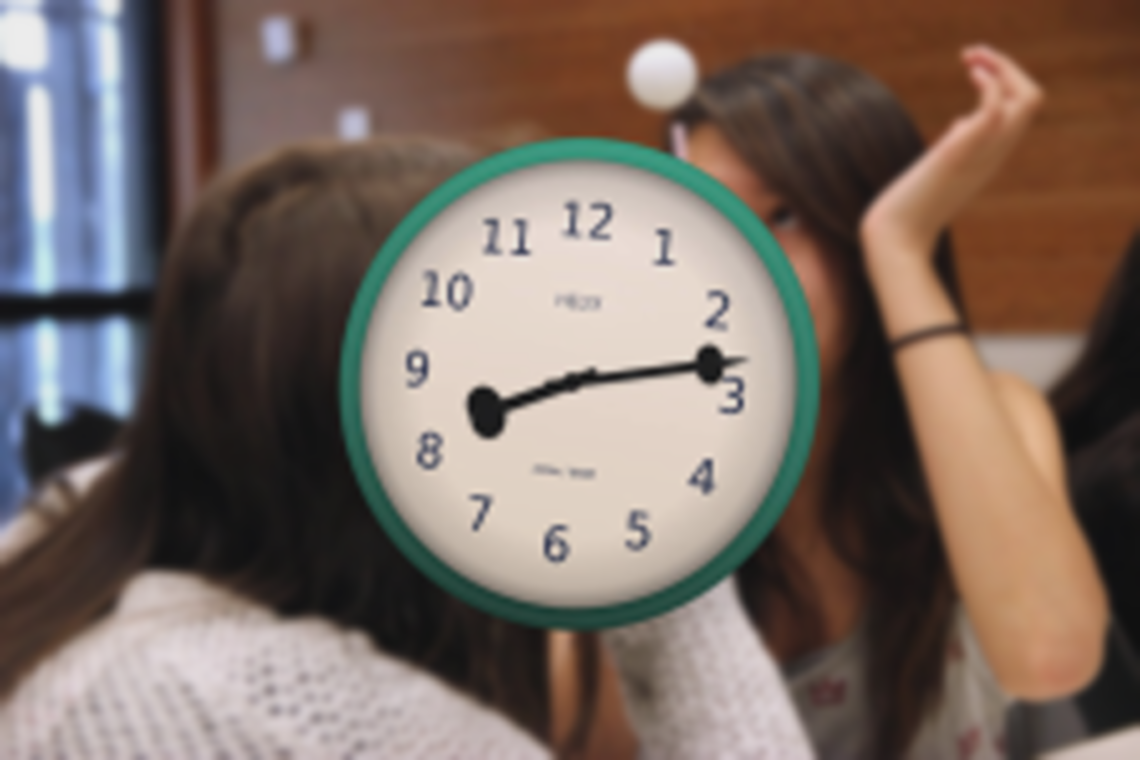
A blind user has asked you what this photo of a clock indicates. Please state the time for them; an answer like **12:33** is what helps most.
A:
**8:13**
